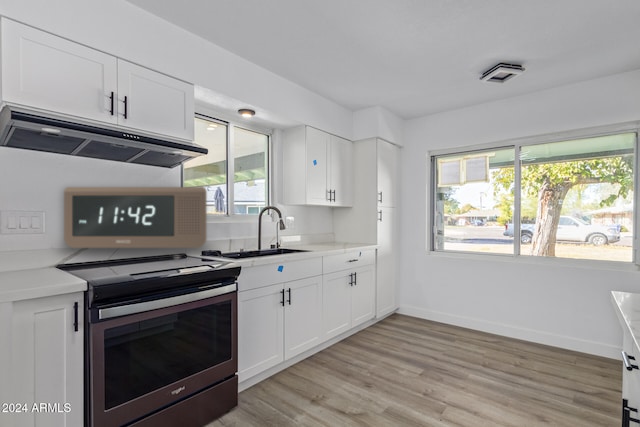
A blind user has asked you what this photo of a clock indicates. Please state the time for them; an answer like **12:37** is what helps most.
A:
**11:42**
